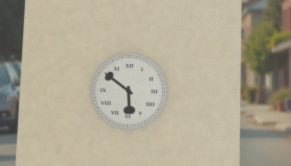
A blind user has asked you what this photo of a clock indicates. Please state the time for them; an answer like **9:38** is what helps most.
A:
**5:51**
